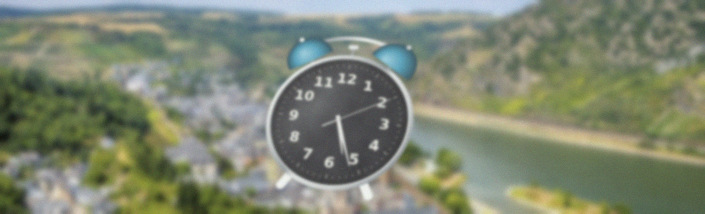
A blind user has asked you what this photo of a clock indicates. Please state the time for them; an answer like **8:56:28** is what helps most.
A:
**5:26:10**
